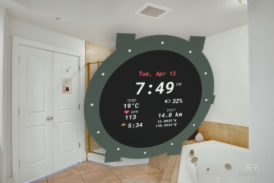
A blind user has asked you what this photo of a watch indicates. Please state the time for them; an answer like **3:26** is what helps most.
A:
**7:49**
